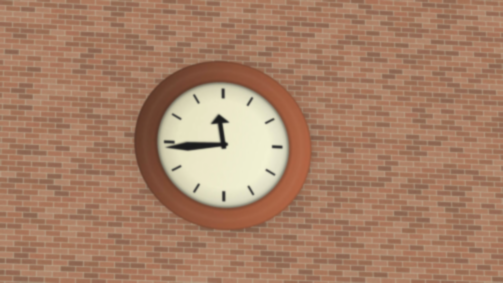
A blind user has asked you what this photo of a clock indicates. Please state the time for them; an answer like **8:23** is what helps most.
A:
**11:44**
